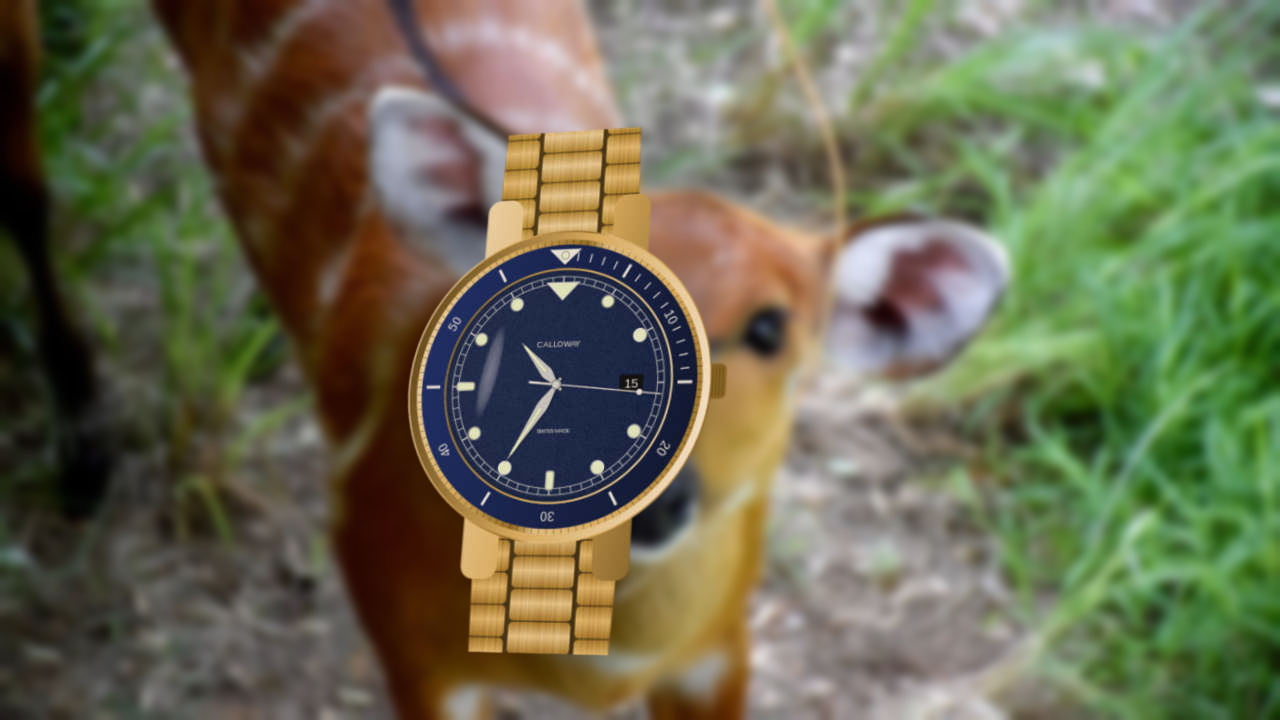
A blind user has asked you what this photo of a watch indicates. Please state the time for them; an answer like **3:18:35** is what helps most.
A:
**10:35:16**
